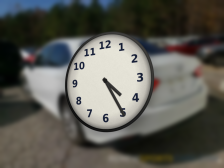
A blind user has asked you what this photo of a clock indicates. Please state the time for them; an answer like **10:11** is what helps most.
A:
**4:25**
